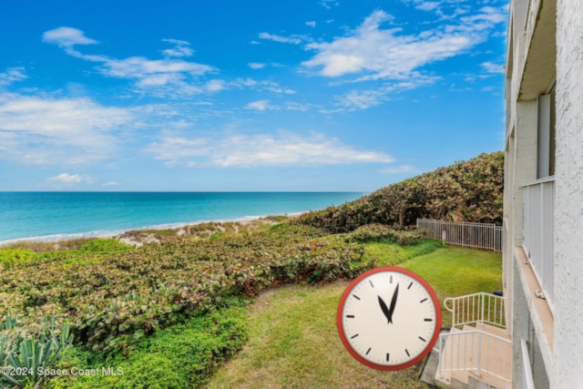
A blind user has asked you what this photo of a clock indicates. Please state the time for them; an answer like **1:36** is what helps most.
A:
**11:02**
